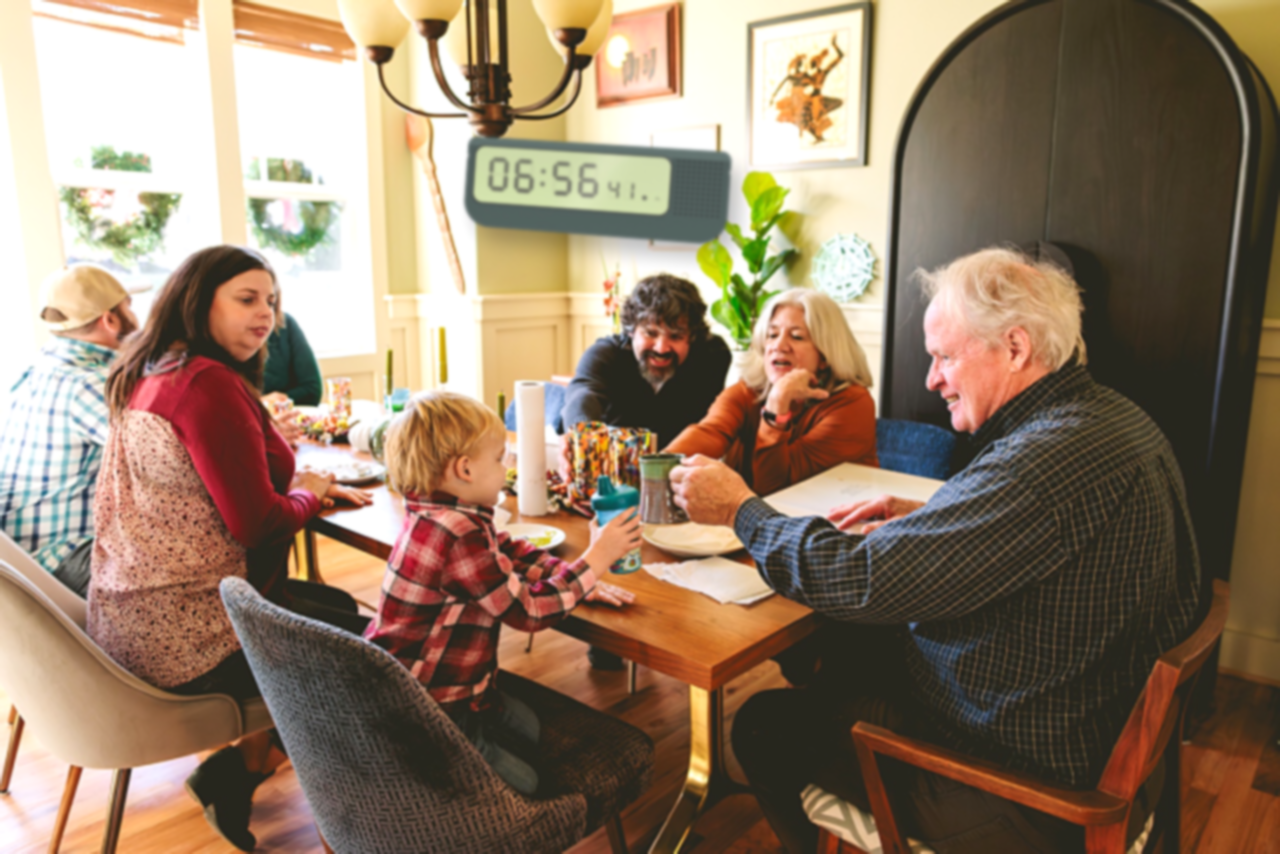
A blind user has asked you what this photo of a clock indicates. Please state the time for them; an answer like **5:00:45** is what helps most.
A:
**6:56:41**
